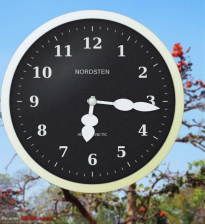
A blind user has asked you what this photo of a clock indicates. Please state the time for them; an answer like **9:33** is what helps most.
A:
**6:16**
